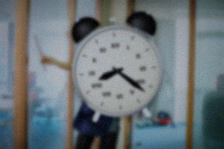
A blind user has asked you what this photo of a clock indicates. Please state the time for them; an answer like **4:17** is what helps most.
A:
**8:22**
